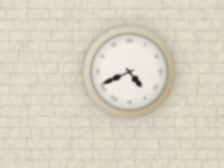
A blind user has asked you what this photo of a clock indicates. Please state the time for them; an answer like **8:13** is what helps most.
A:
**4:41**
